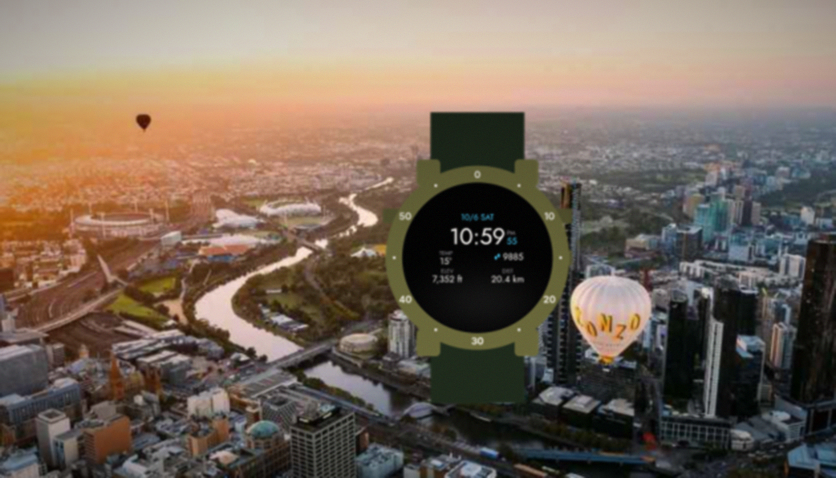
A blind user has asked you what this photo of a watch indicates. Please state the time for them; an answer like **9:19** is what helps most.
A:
**10:59**
